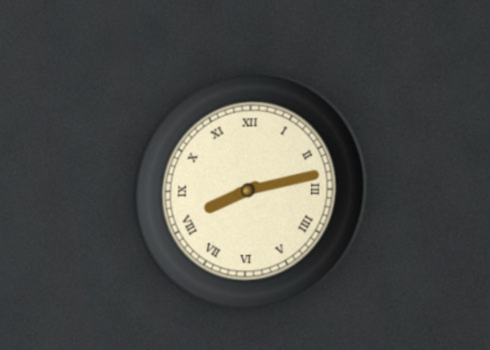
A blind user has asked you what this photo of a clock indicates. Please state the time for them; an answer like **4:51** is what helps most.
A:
**8:13**
